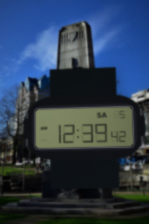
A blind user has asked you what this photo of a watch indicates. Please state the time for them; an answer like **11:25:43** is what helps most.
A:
**12:39:42**
